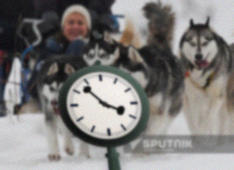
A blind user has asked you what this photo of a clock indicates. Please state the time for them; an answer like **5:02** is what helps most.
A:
**3:53**
